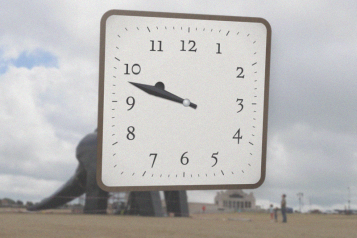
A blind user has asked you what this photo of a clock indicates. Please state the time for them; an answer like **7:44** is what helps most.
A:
**9:48**
